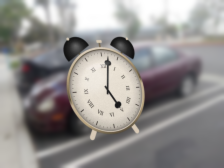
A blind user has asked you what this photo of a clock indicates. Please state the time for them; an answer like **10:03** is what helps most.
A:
**5:02**
